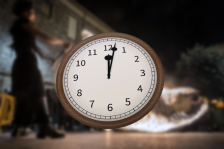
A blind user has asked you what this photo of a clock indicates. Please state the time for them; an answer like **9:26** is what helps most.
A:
**12:02**
